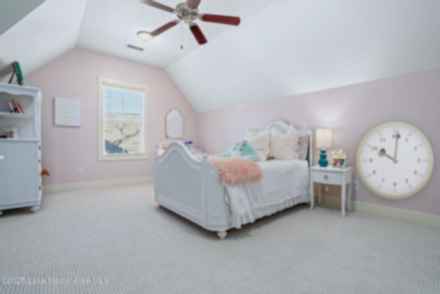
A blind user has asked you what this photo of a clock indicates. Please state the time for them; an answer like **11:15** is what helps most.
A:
**10:01**
